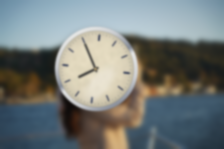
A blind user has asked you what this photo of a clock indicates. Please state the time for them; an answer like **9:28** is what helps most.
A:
**7:55**
